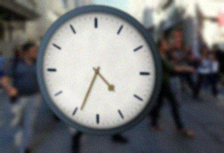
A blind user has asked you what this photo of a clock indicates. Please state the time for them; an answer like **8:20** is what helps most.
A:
**4:34**
